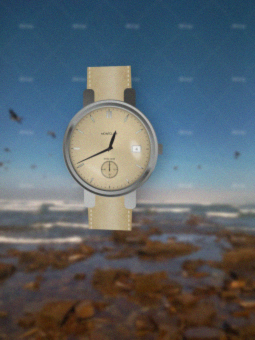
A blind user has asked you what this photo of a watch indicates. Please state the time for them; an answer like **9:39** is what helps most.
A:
**12:41**
